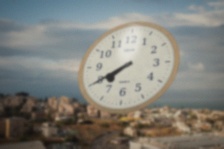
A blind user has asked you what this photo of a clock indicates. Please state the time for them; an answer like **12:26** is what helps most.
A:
**7:40**
